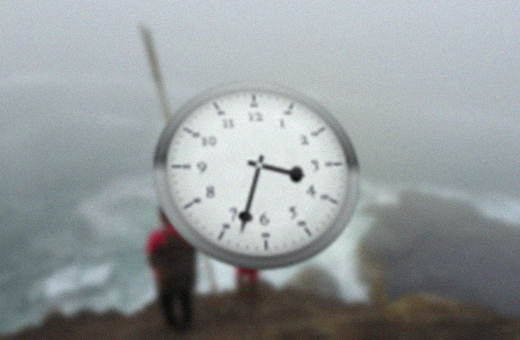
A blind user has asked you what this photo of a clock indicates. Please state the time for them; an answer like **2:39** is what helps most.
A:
**3:33**
